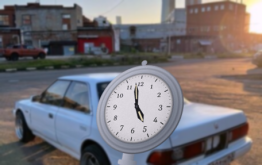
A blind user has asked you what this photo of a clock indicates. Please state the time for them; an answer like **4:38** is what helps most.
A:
**4:58**
